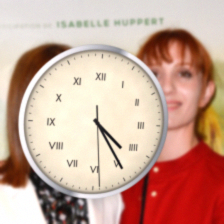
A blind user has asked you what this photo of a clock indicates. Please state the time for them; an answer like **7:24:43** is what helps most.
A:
**4:24:29**
